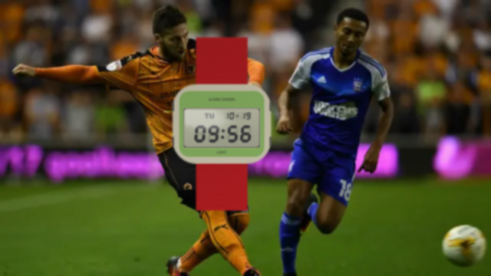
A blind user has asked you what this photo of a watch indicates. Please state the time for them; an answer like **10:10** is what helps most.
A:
**9:56**
